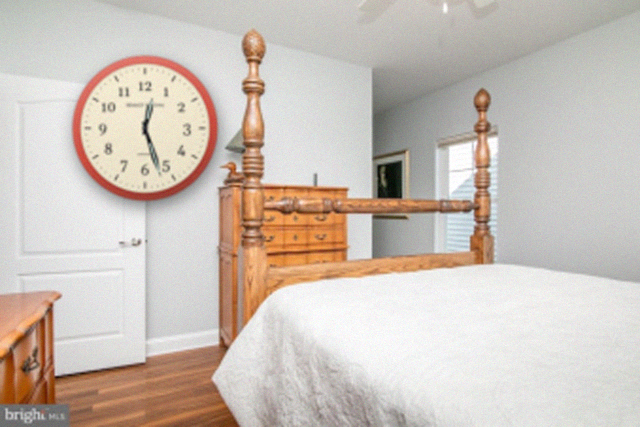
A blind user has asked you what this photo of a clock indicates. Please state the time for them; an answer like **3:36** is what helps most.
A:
**12:27**
